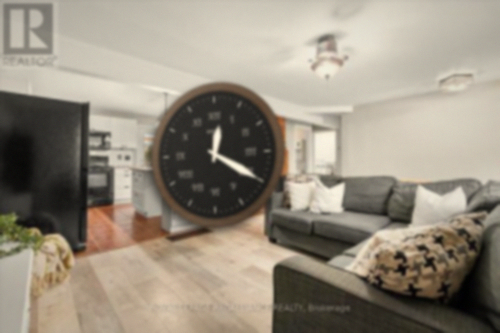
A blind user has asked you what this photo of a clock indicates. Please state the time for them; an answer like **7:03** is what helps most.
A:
**12:20**
